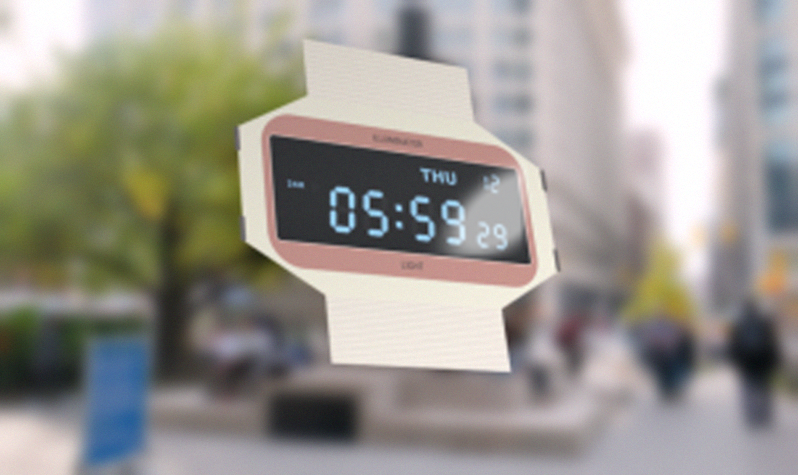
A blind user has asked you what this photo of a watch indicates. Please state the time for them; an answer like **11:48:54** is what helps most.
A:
**5:59:29**
